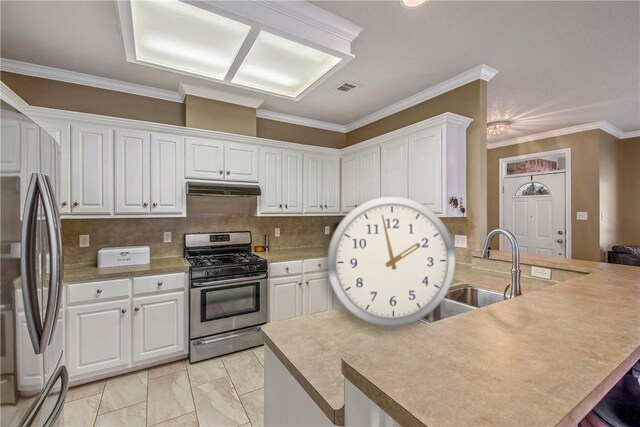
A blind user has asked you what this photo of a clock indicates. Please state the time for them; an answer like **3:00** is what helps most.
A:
**1:58**
